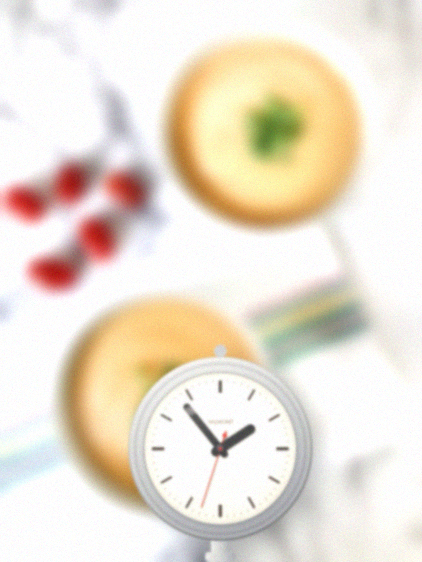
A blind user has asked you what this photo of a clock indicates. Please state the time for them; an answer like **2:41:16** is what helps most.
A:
**1:53:33**
